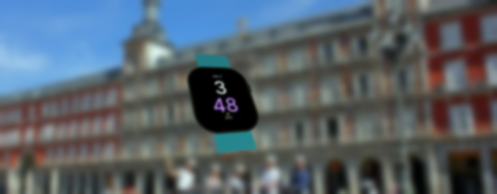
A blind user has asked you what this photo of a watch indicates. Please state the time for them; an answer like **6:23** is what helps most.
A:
**3:48**
